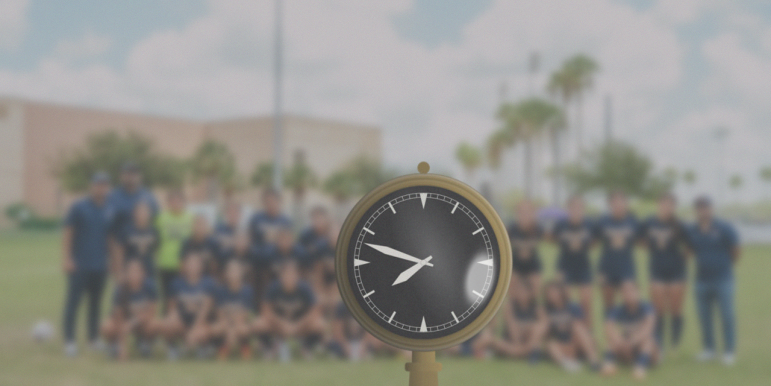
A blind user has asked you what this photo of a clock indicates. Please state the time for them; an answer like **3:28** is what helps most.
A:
**7:48**
